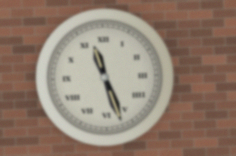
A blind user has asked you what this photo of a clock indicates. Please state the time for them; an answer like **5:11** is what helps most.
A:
**11:27**
